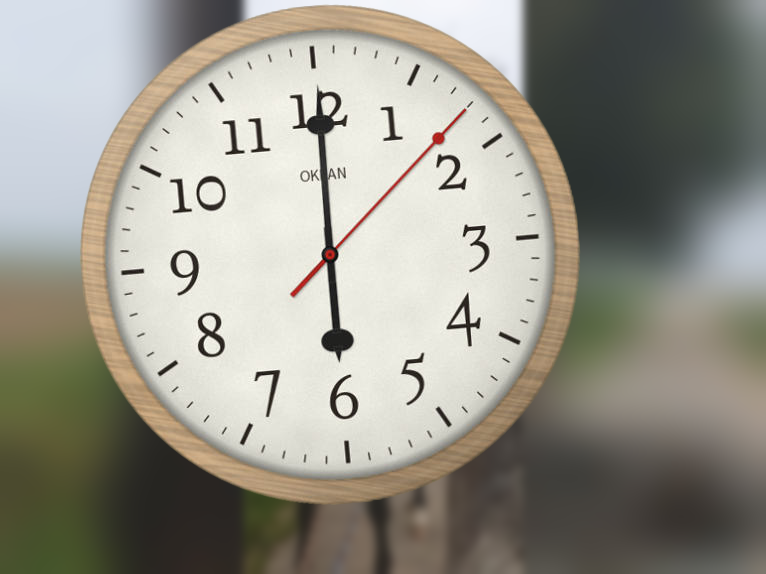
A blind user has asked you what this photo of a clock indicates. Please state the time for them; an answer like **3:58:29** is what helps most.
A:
**6:00:08**
